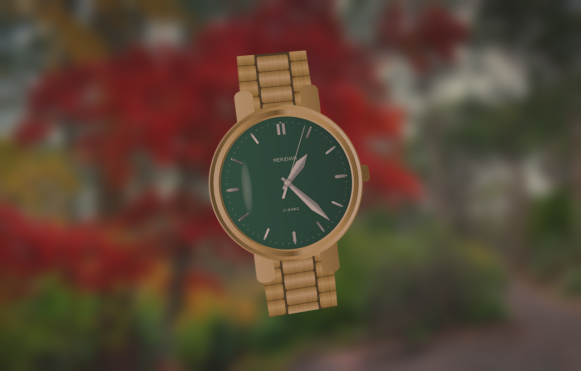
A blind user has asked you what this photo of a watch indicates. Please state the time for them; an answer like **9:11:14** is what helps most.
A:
**1:23:04**
